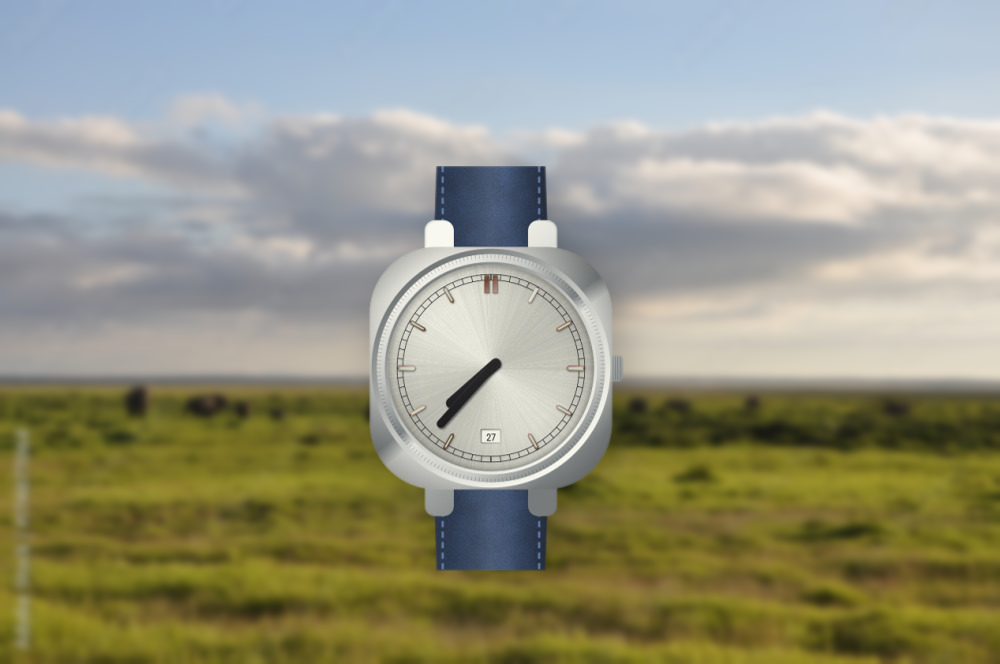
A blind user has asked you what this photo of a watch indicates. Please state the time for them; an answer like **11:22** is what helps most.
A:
**7:37**
